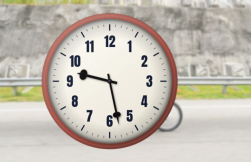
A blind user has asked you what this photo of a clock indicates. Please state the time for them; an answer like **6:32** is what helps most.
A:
**9:28**
